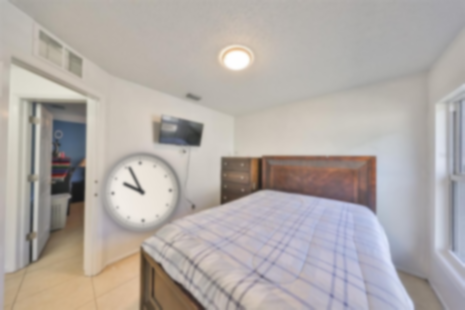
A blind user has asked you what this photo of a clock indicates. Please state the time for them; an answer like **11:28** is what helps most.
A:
**9:56**
